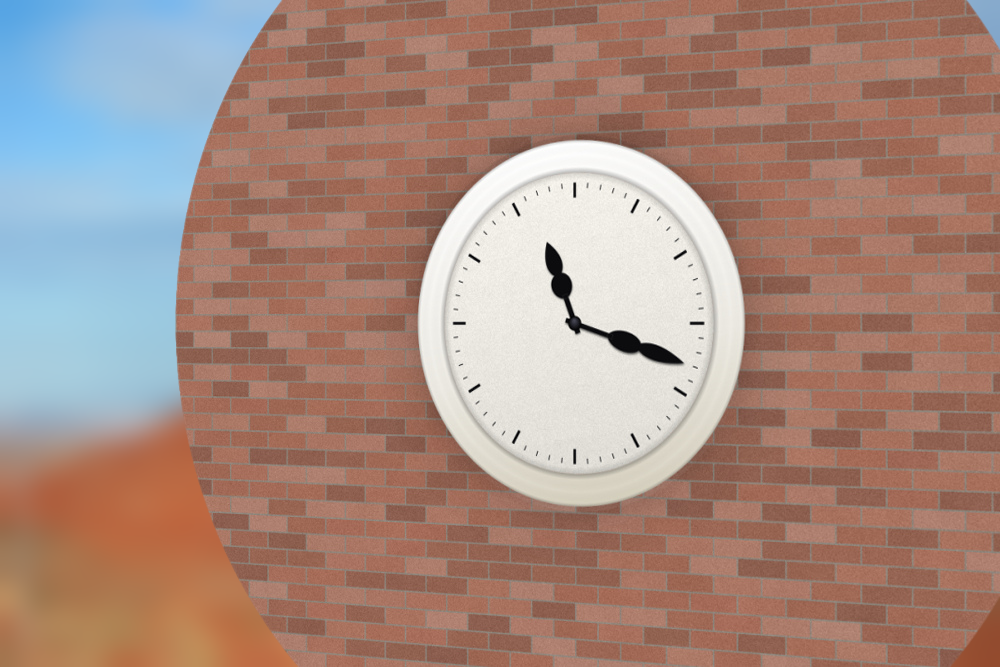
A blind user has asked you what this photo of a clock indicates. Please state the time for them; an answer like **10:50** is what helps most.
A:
**11:18**
